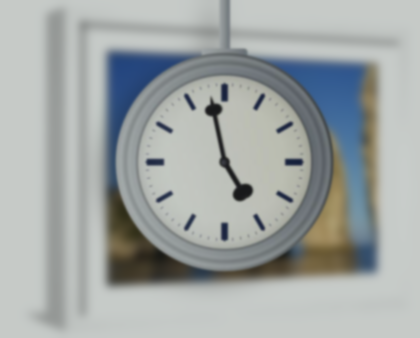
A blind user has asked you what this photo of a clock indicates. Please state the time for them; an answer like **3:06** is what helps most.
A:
**4:58**
